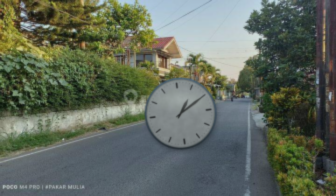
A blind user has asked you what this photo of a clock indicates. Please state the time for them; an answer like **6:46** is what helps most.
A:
**1:10**
